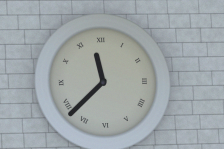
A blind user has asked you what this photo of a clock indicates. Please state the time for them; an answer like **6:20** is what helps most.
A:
**11:38**
